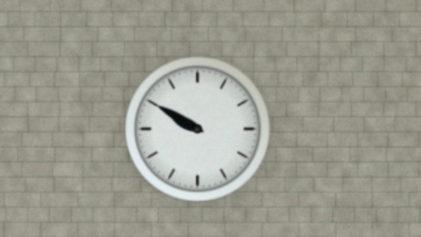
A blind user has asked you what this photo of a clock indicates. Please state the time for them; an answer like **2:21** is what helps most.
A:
**9:50**
